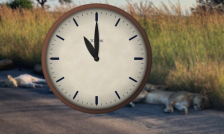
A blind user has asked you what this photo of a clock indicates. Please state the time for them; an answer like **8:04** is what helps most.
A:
**11:00**
